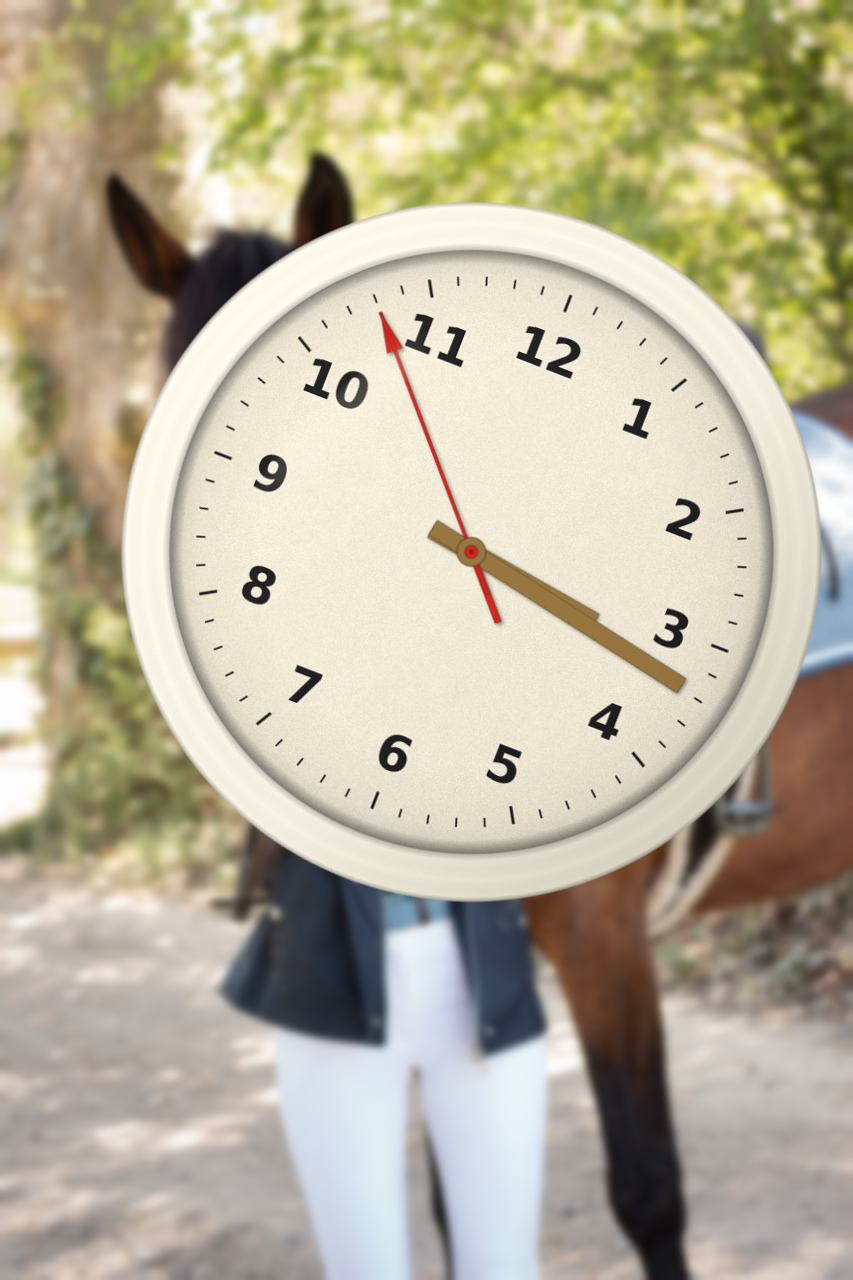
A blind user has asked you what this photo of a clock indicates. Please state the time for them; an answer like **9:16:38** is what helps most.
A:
**3:16:53**
